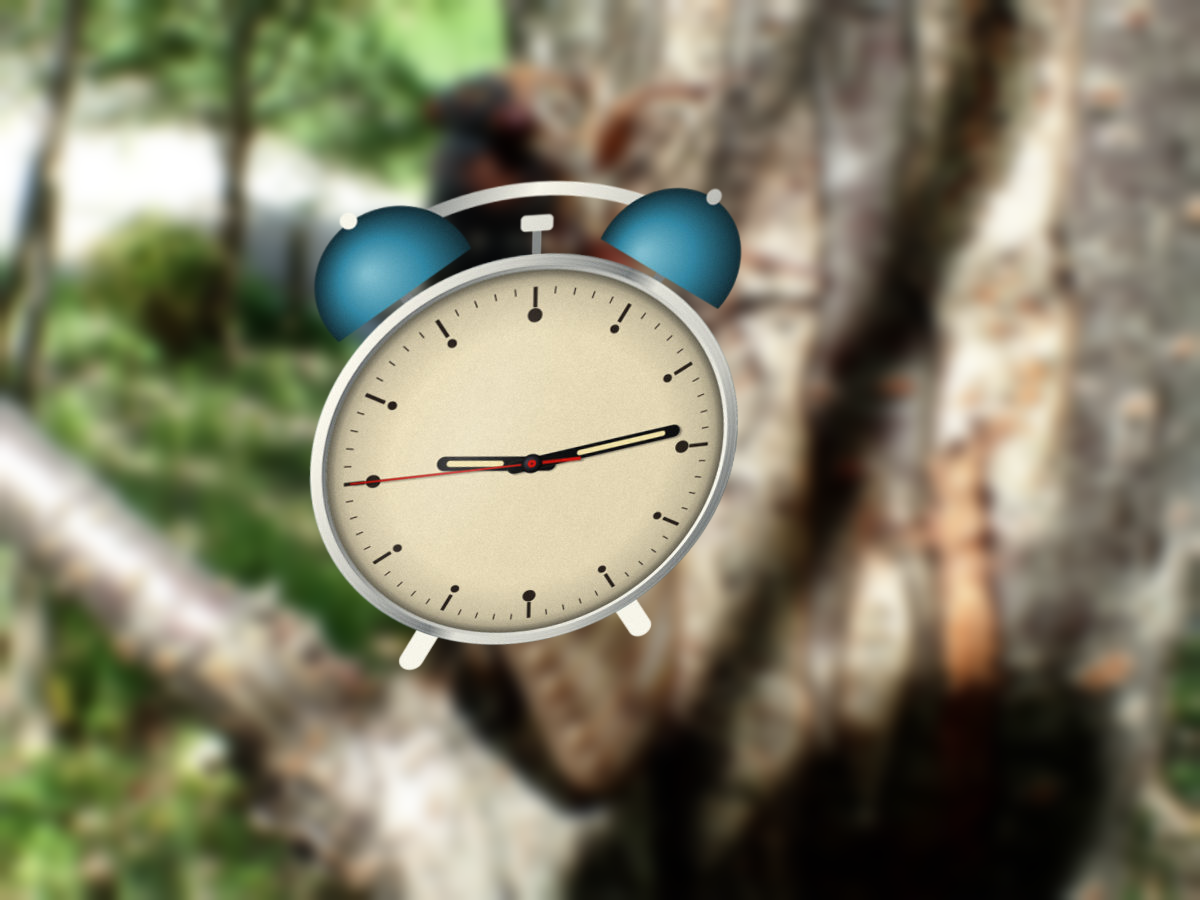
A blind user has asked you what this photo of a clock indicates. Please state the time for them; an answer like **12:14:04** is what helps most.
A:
**9:13:45**
